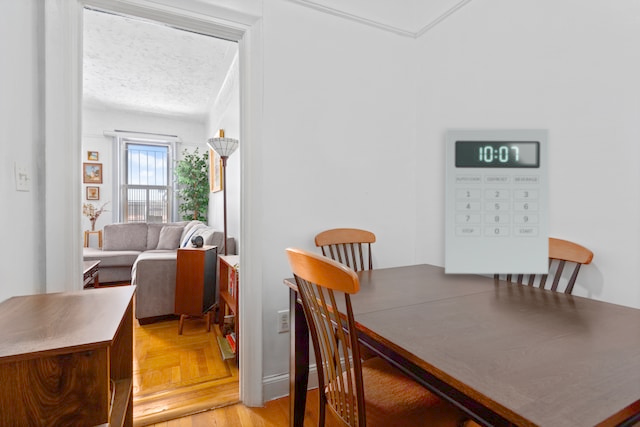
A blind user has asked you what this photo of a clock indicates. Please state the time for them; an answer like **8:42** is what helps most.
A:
**10:07**
